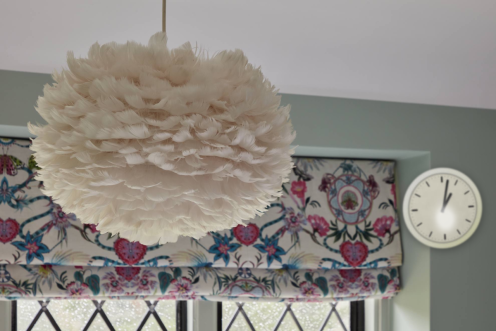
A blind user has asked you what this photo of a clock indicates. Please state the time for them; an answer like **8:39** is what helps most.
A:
**1:02**
